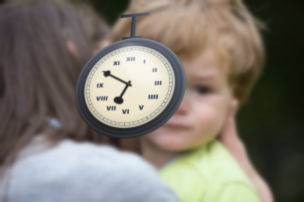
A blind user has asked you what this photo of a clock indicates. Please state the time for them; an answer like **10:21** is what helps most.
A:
**6:50**
